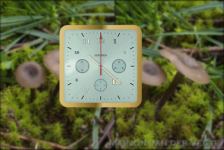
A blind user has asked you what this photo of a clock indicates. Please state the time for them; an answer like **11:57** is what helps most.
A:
**10:22**
